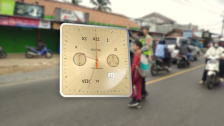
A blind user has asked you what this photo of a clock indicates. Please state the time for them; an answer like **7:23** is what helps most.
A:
**9:33**
